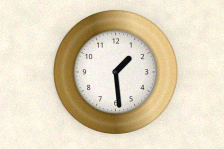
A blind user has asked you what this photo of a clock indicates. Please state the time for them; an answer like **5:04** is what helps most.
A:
**1:29**
